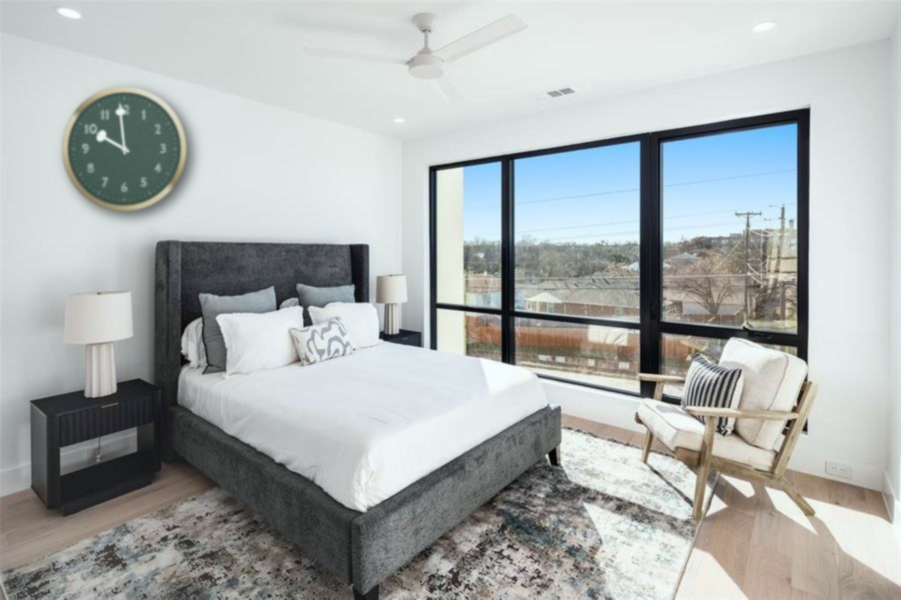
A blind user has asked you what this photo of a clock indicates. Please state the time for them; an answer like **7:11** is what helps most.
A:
**9:59**
